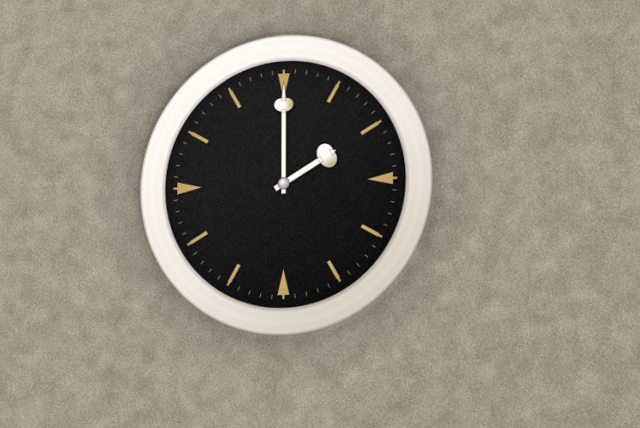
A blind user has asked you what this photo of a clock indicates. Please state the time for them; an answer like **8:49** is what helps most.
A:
**2:00**
